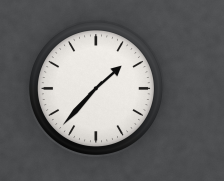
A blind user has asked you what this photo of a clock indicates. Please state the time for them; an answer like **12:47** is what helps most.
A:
**1:37**
